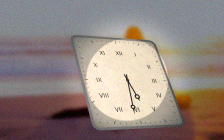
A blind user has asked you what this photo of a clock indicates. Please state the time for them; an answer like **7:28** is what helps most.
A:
**5:31**
